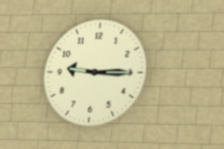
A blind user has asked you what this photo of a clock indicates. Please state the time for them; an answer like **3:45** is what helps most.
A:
**9:15**
